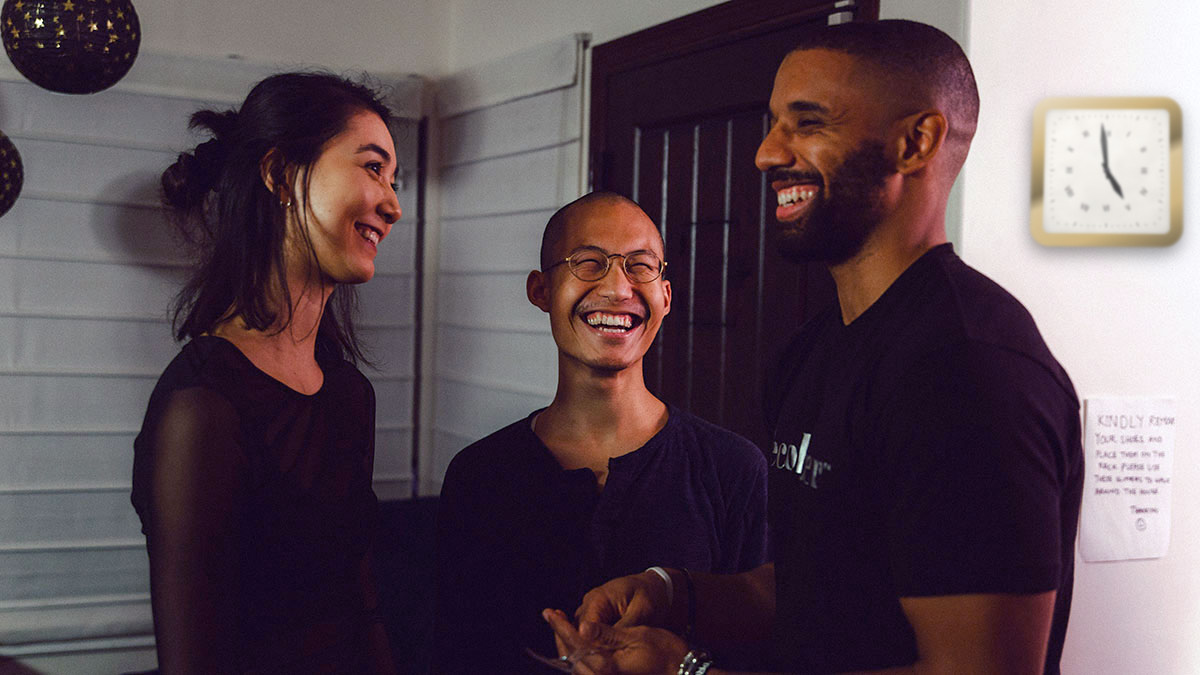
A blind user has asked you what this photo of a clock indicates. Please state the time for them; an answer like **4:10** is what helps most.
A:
**4:59**
